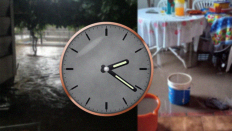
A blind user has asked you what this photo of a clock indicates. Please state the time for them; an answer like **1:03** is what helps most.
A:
**2:21**
